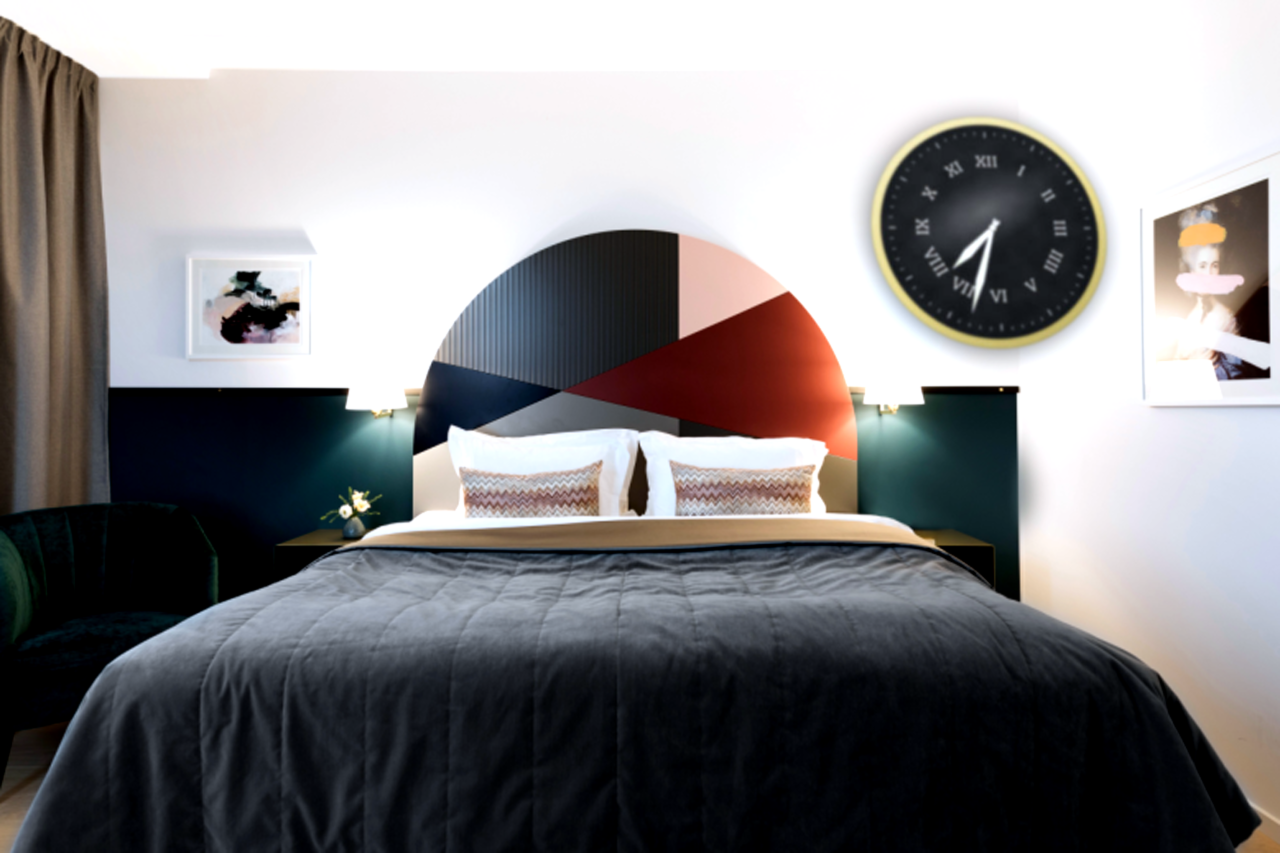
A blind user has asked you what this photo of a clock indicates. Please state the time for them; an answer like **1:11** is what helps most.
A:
**7:33**
